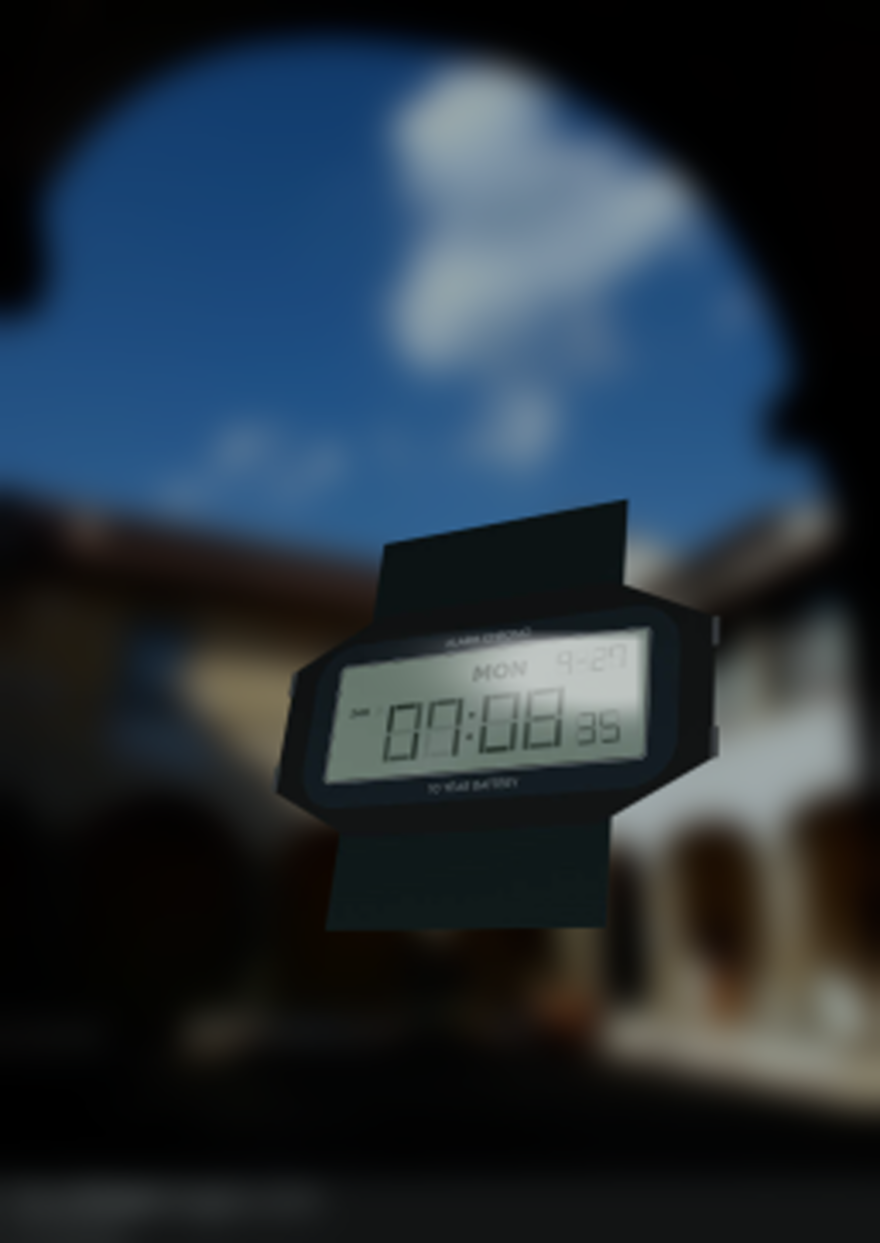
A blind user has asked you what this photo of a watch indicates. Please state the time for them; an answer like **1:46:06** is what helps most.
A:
**7:08:35**
